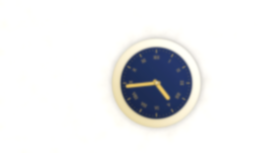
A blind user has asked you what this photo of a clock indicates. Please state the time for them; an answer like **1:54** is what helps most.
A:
**4:44**
